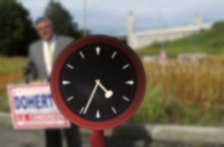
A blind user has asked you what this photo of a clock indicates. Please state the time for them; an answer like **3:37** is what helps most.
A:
**4:34**
